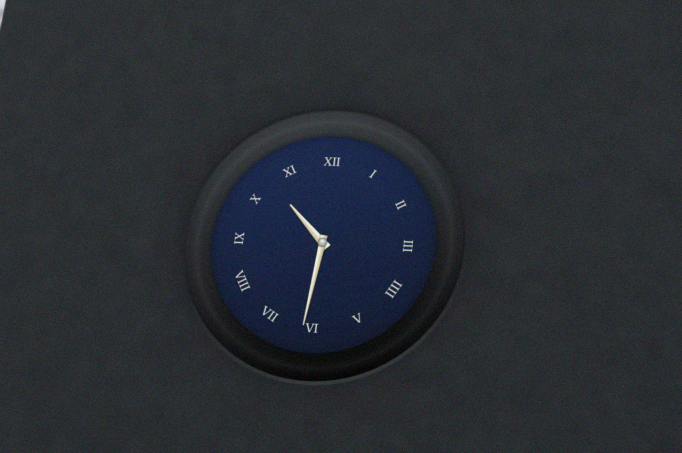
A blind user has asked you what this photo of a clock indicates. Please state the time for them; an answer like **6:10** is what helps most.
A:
**10:31**
